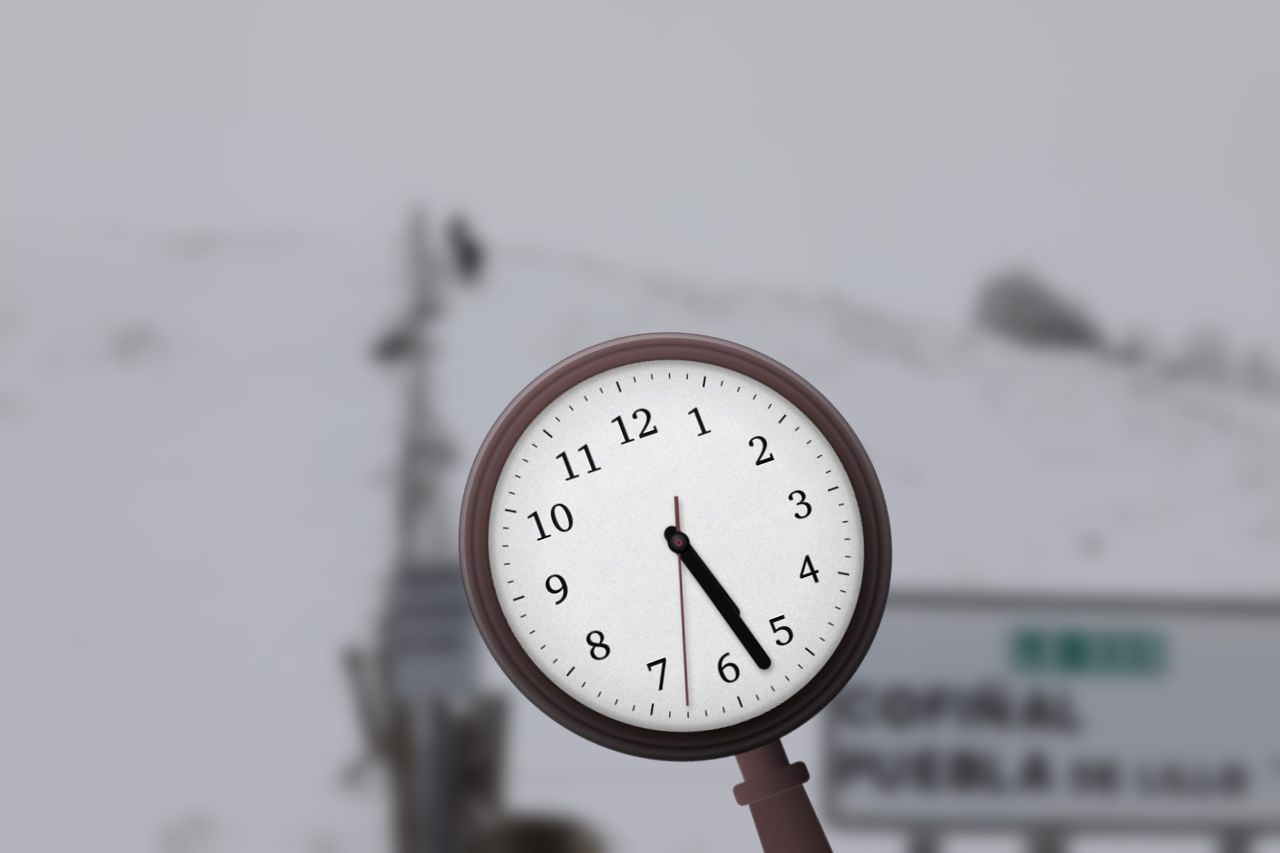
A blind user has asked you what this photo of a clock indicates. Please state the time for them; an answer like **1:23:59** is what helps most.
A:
**5:27:33**
